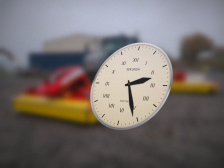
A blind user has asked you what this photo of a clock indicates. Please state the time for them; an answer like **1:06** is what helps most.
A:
**2:26**
